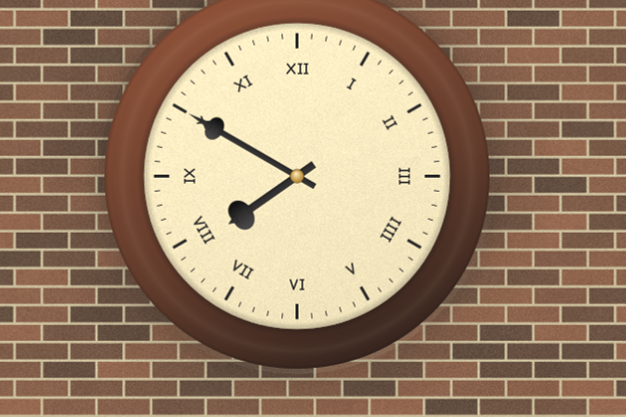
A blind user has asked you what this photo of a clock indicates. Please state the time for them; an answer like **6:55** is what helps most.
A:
**7:50**
